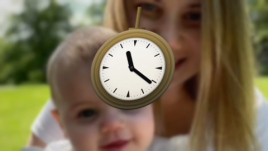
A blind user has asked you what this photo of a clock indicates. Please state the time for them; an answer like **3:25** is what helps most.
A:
**11:21**
